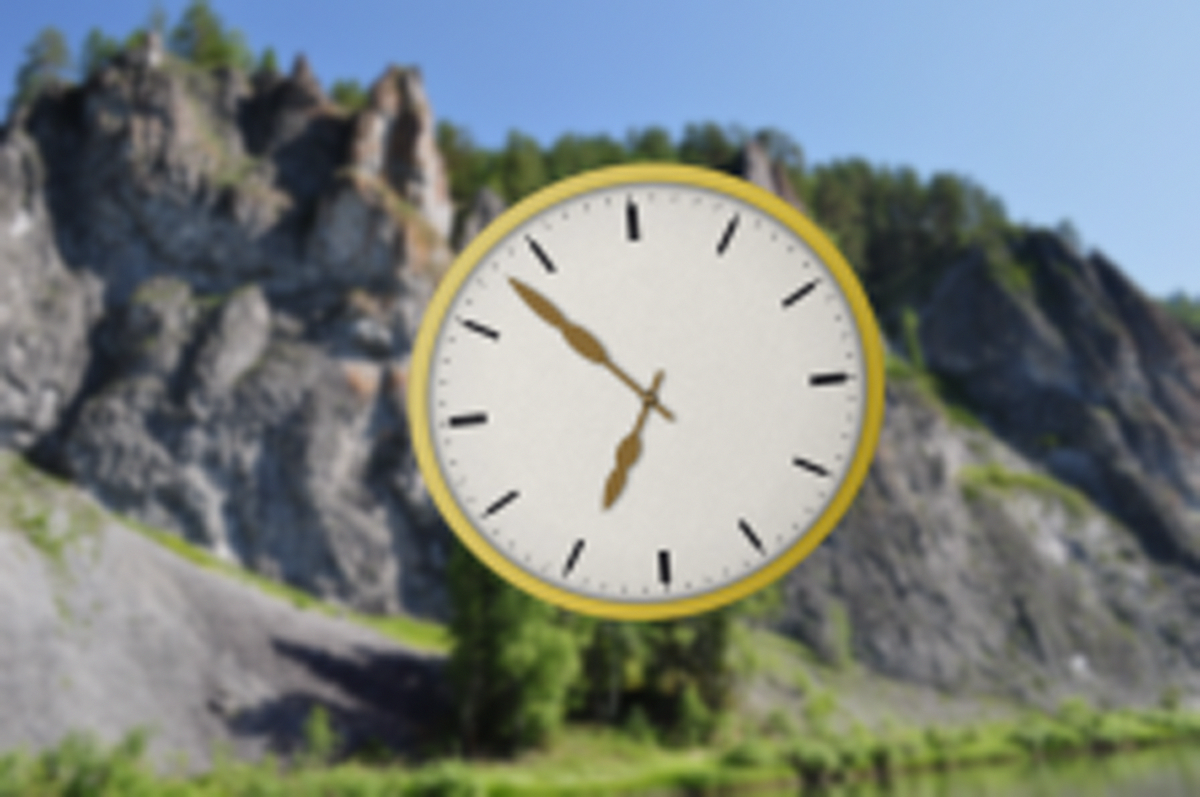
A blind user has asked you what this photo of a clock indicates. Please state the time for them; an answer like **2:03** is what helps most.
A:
**6:53**
